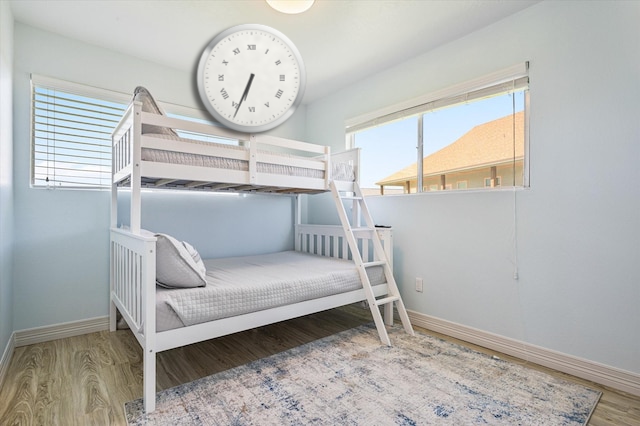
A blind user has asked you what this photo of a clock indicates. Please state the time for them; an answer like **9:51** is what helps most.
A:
**6:34**
